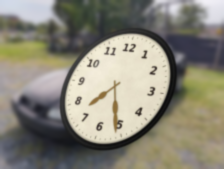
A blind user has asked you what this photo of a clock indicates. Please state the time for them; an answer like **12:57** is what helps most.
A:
**7:26**
